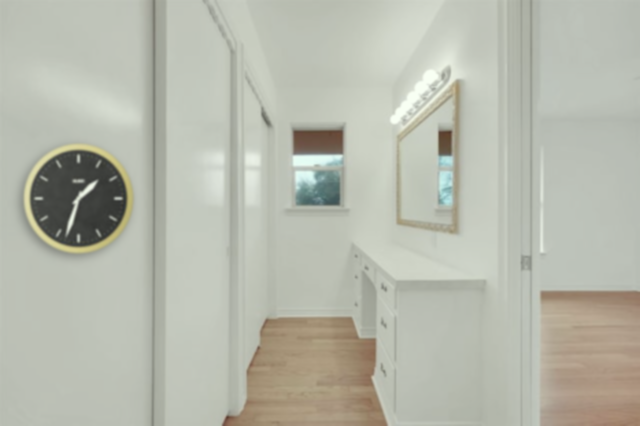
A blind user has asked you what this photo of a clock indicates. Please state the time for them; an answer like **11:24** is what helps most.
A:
**1:33**
